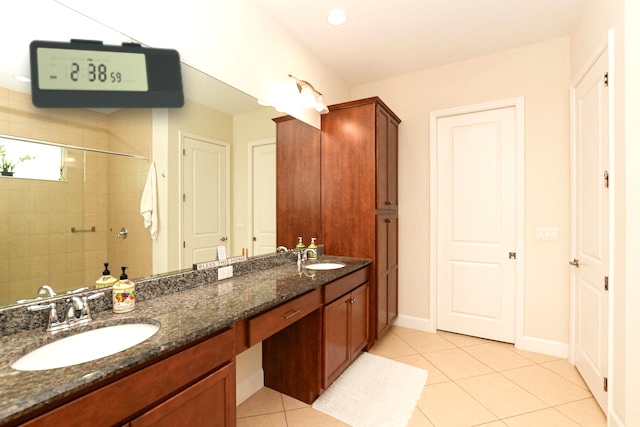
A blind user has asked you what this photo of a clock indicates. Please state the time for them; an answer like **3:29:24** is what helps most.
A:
**2:38:59**
